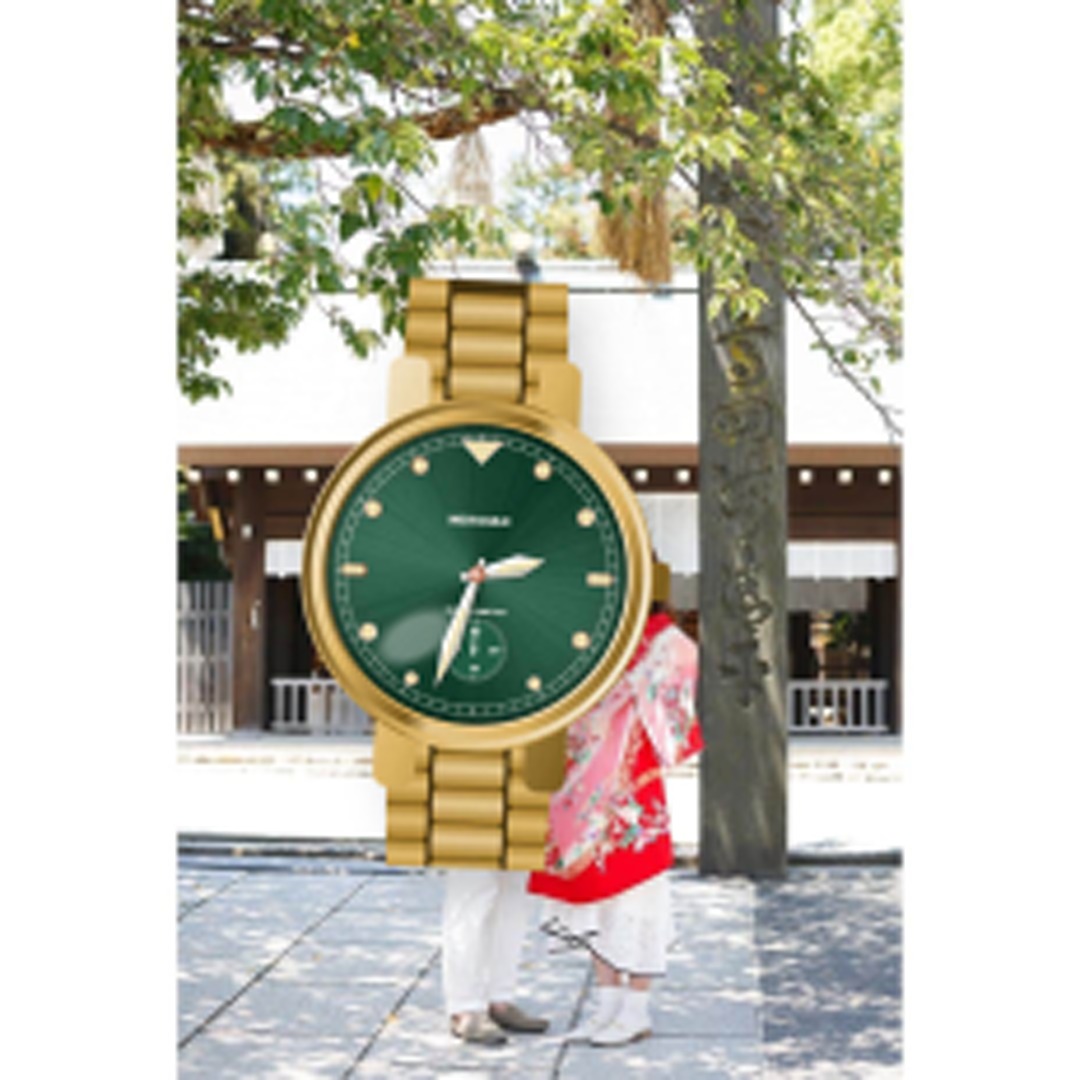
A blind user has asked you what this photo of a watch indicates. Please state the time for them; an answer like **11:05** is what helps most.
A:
**2:33**
